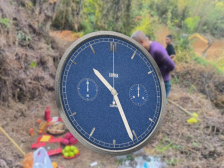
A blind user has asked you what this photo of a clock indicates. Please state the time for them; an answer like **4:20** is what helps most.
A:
**10:26**
